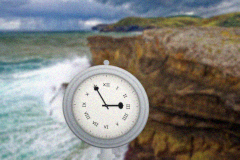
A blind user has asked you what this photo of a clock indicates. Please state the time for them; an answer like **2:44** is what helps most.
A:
**2:55**
